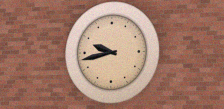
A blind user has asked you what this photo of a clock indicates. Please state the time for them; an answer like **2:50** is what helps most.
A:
**9:43**
